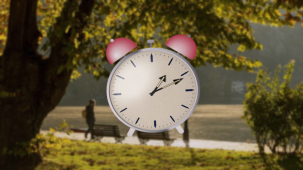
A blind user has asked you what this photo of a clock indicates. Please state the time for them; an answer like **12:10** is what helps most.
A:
**1:11**
